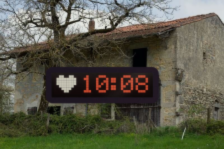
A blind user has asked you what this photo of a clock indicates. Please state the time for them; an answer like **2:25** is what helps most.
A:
**10:08**
